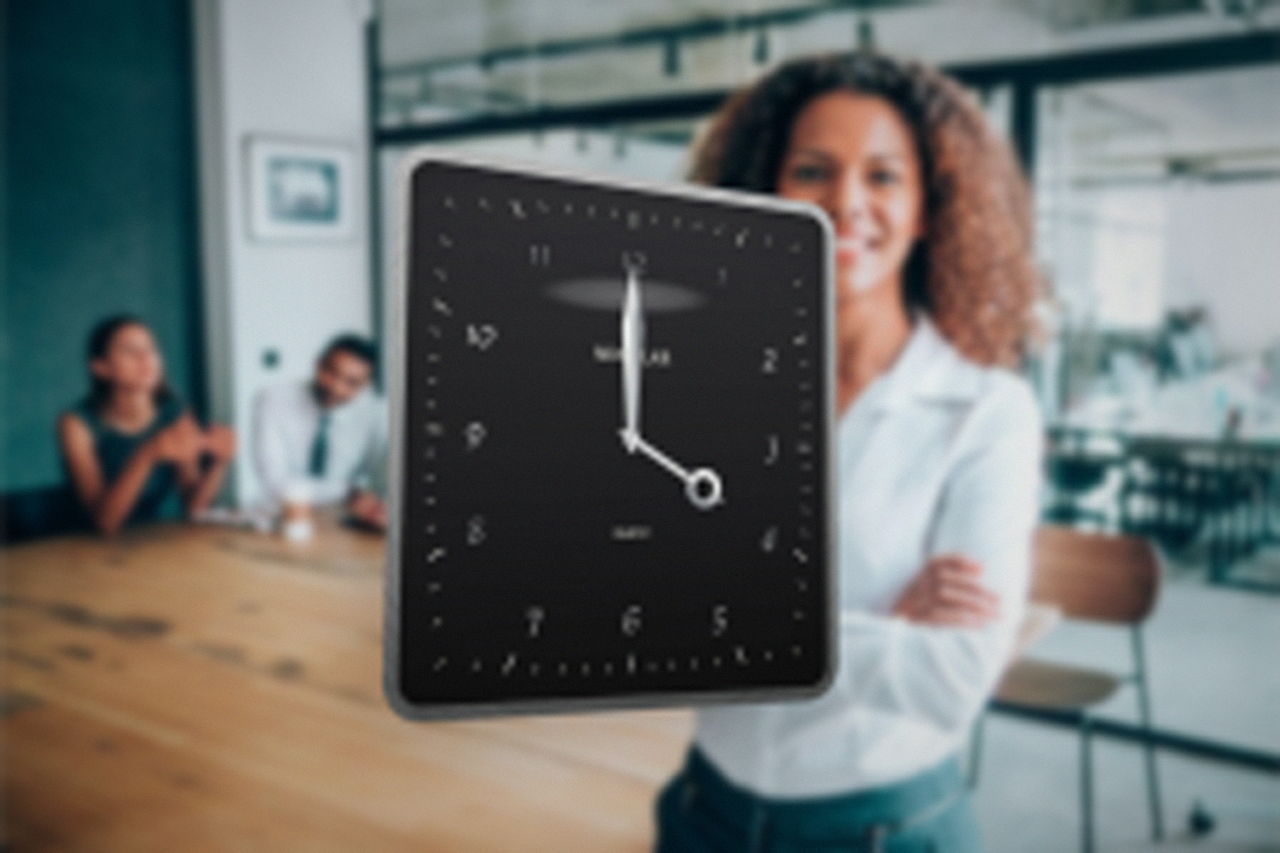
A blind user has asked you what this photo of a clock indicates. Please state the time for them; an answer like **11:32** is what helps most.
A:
**4:00**
